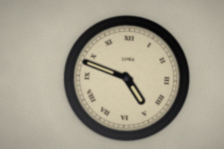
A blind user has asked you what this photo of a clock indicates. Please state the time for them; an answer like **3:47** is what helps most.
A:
**4:48**
